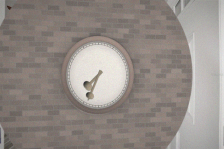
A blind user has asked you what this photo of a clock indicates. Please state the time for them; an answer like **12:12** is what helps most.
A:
**7:34**
